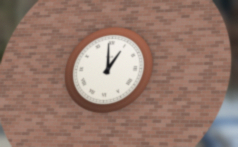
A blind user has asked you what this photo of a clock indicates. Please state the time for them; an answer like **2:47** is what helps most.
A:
**12:59**
